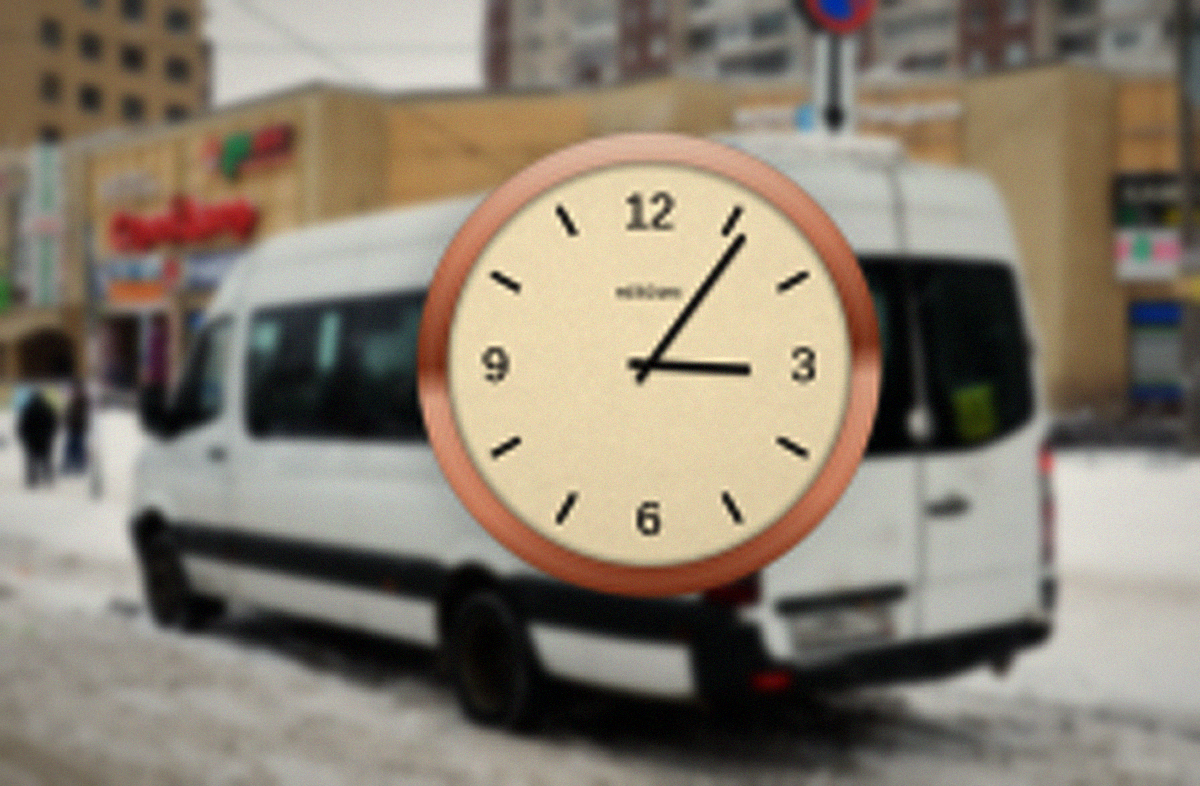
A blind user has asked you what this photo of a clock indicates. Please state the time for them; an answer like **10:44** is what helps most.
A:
**3:06**
